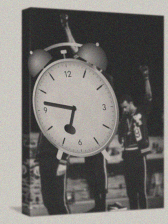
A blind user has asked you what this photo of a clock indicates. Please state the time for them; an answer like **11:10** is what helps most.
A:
**6:47**
